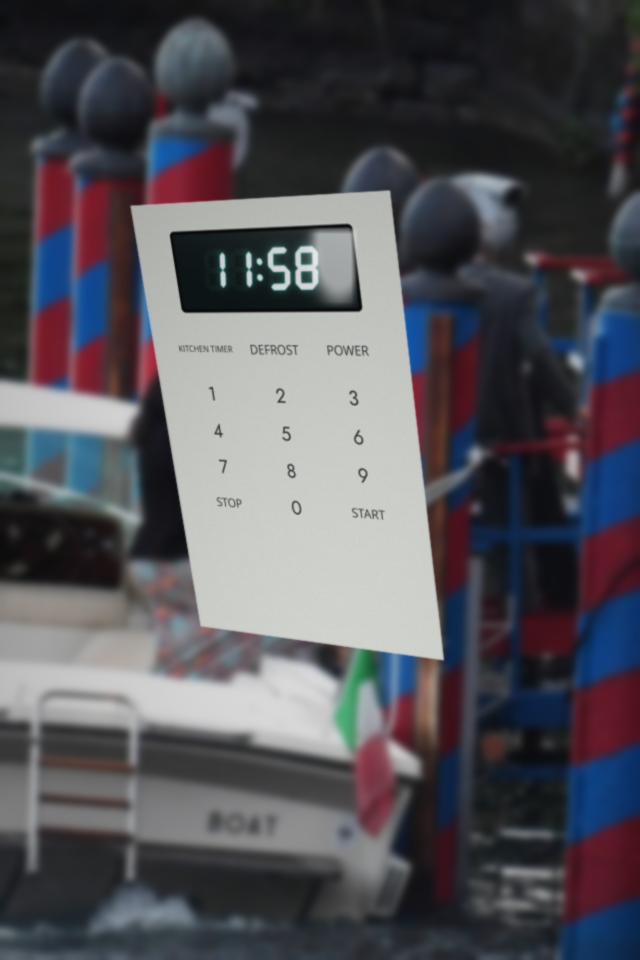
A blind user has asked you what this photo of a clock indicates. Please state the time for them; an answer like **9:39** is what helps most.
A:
**11:58**
